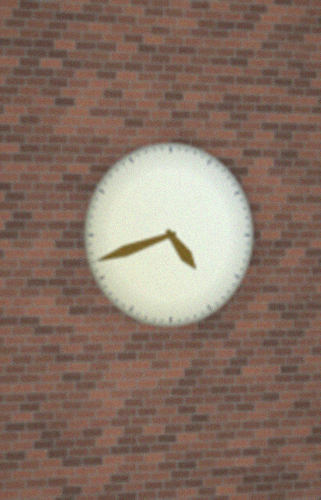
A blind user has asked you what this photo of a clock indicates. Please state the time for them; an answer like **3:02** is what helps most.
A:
**4:42**
